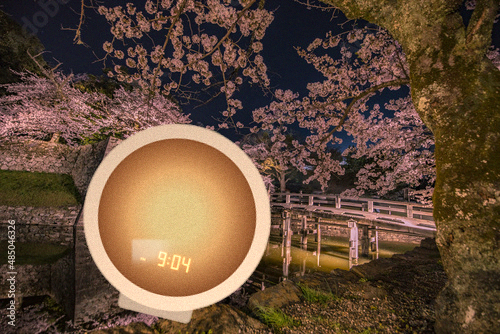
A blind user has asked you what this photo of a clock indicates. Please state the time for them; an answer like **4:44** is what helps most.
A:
**9:04**
